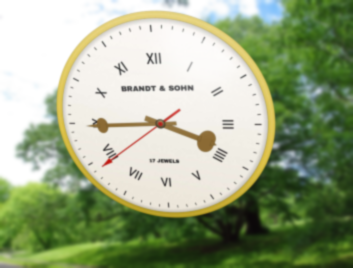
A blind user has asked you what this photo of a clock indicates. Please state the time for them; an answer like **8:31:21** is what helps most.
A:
**3:44:39**
